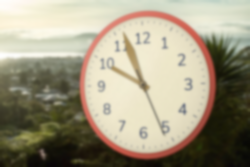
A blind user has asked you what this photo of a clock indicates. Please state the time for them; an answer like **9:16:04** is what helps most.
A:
**9:56:26**
